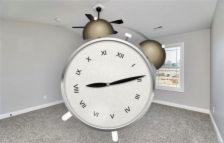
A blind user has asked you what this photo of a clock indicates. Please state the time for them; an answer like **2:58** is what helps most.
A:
**8:09**
